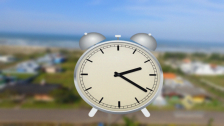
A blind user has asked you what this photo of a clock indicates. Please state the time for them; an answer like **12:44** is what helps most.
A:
**2:21**
